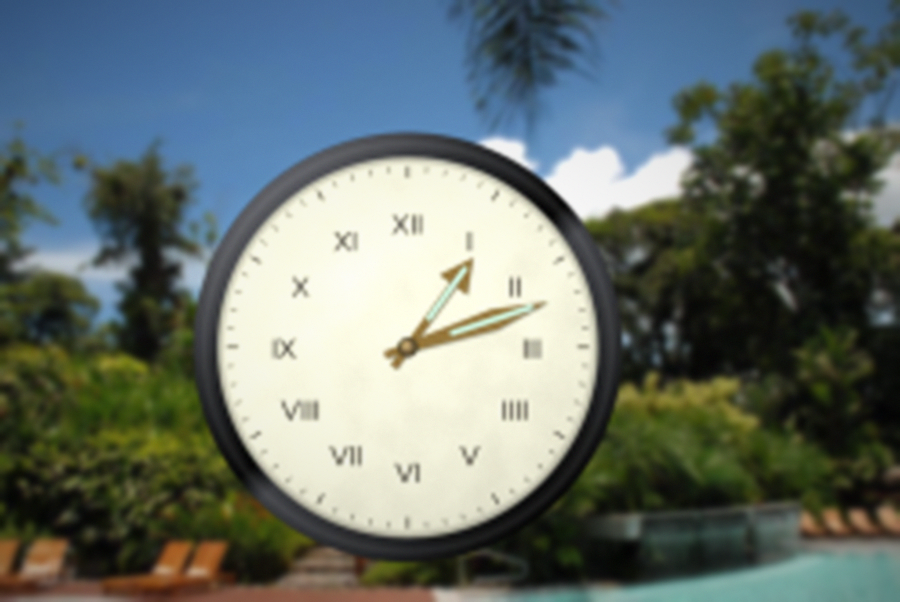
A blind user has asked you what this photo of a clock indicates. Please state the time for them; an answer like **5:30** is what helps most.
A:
**1:12**
